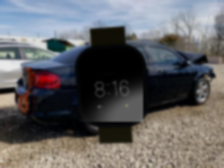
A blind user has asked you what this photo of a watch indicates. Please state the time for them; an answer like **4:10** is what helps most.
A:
**8:16**
